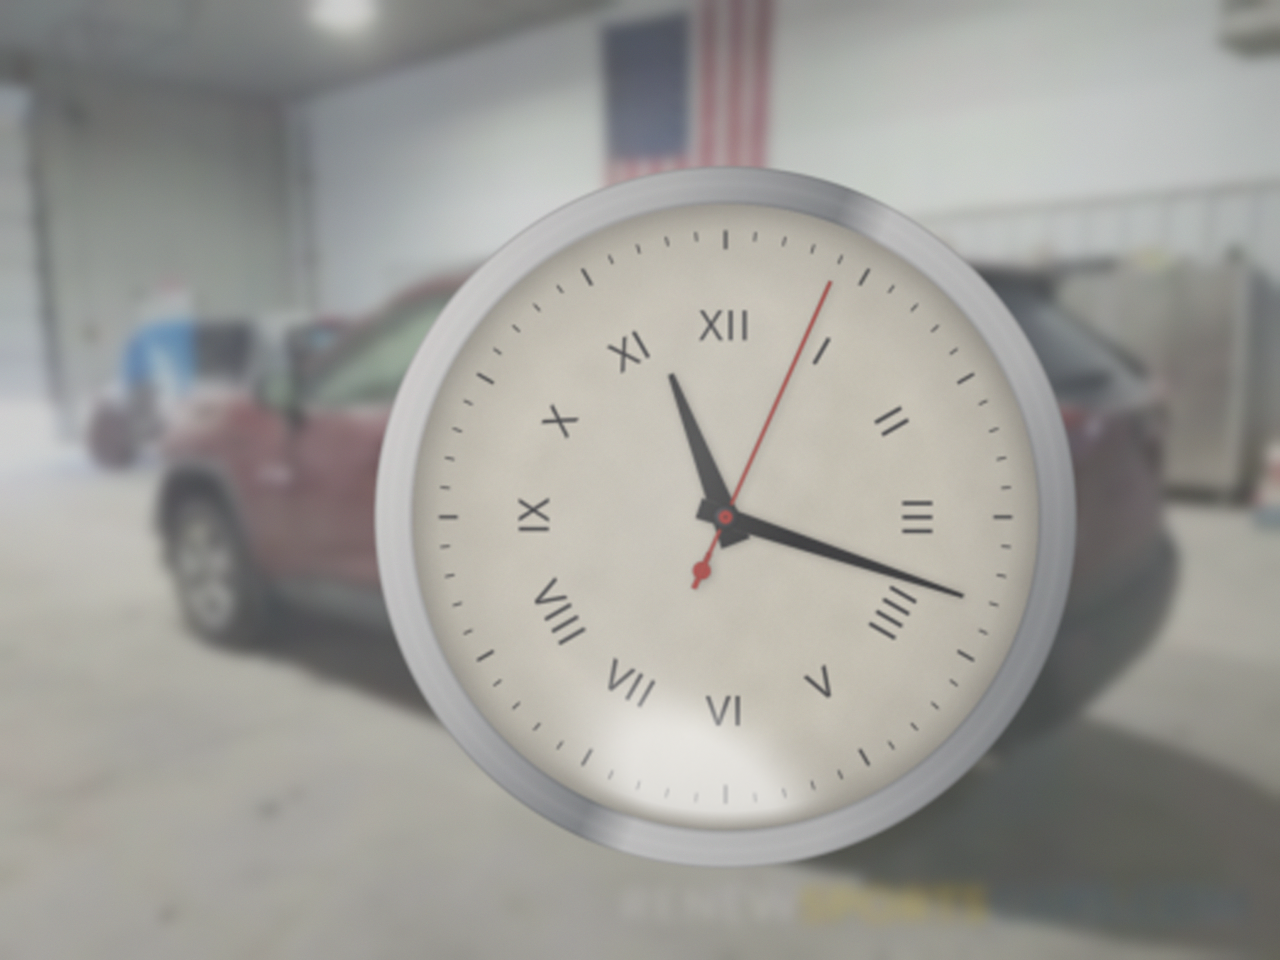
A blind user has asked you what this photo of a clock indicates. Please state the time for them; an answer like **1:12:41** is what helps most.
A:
**11:18:04**
